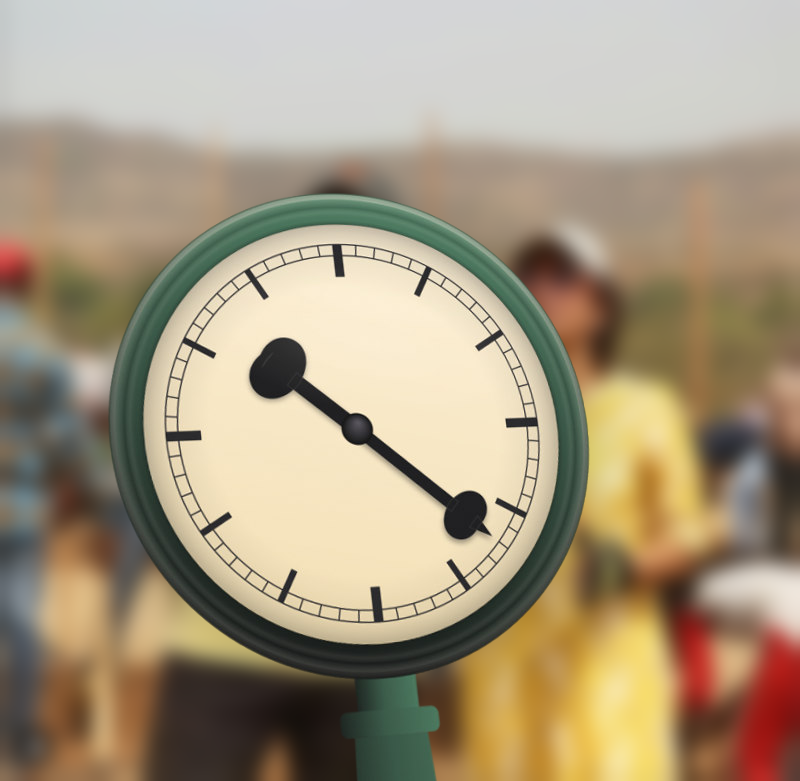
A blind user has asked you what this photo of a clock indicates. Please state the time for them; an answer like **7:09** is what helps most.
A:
**10:22**
